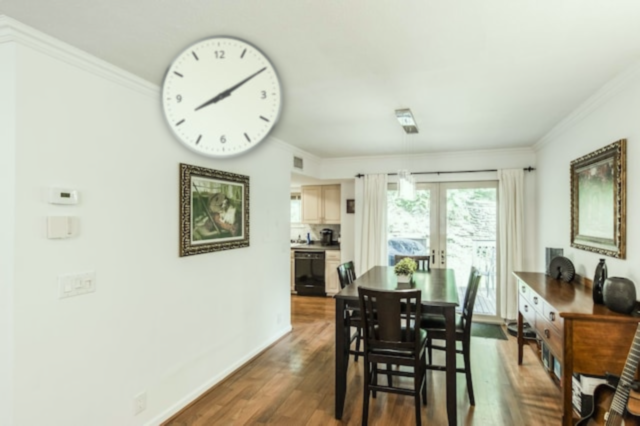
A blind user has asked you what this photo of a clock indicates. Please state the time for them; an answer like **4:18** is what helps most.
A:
**8:10**
